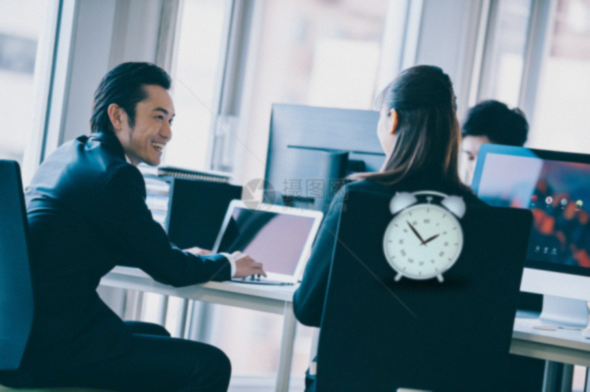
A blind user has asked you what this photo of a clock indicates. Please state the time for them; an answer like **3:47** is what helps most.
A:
**1:53**
